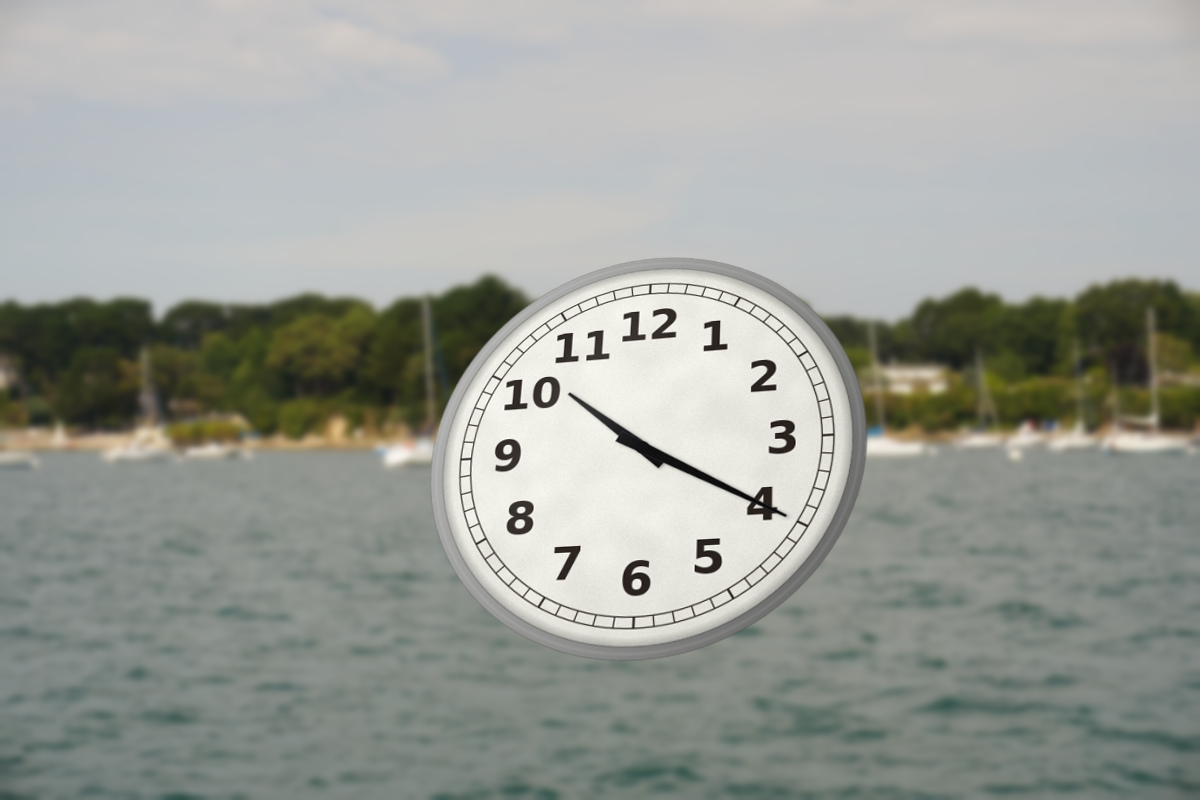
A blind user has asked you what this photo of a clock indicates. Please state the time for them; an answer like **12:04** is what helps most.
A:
**10:20**
